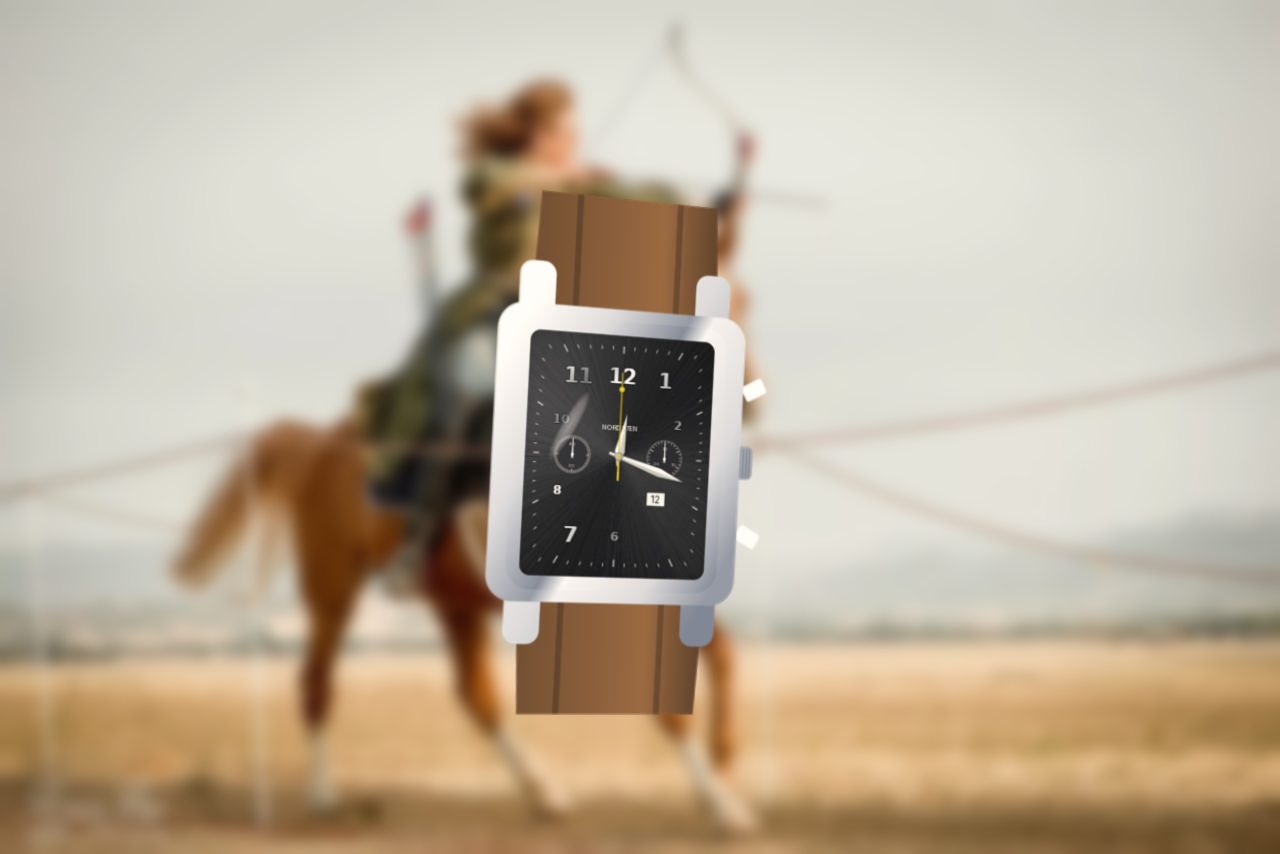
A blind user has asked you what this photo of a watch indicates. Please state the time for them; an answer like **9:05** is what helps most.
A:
**12:18**
